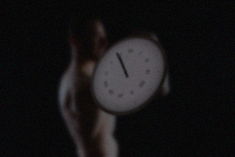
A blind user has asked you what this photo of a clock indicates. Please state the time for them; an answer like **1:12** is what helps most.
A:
**10:54**
